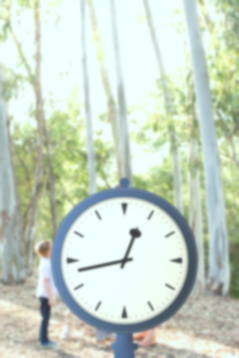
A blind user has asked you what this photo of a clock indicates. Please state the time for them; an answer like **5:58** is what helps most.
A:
**12:43**
